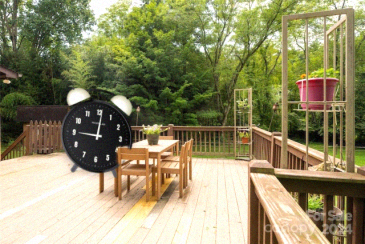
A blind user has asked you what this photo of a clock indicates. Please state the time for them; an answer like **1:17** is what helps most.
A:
**9:01**
